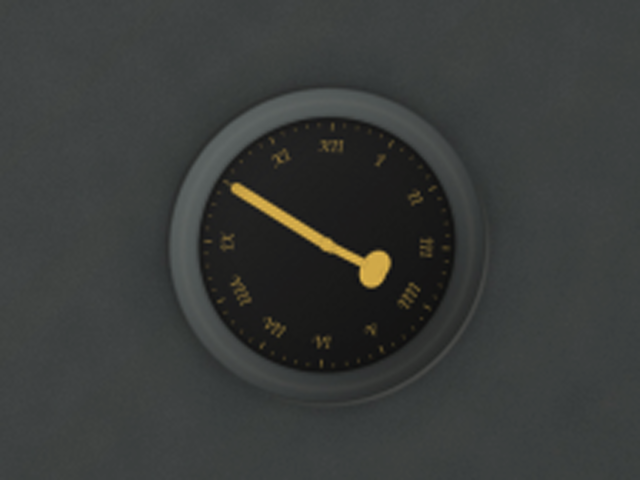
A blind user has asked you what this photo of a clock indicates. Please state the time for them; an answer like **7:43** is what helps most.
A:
**3:50**
